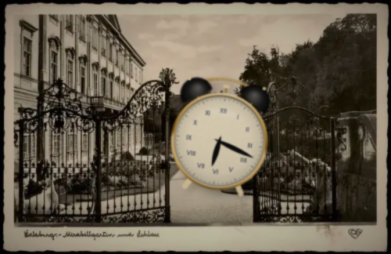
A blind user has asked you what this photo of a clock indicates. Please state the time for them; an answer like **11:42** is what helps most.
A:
**6:18**
